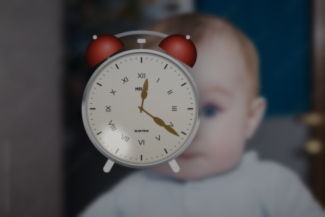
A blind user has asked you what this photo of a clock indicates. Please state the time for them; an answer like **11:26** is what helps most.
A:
**12:21**
